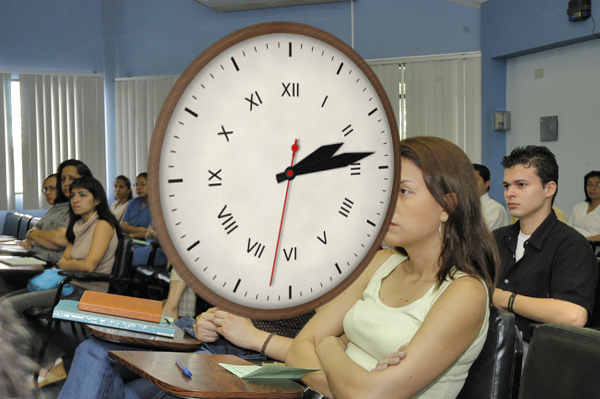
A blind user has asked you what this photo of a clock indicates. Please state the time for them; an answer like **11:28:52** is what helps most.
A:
**2:13:32**
